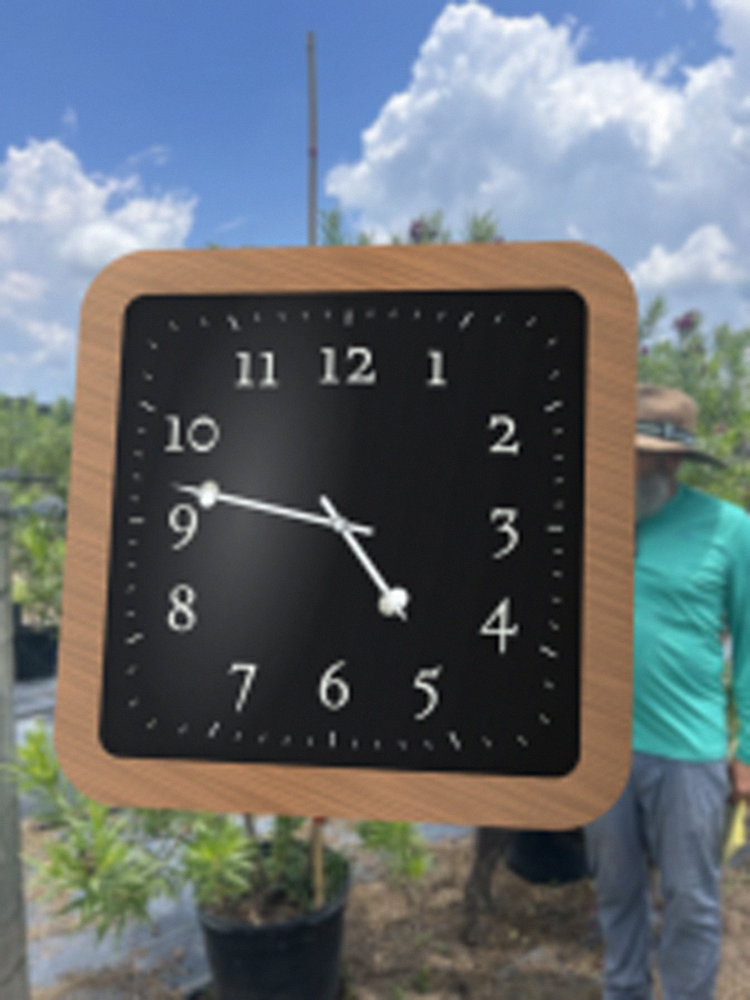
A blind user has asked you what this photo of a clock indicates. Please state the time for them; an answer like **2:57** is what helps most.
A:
**4:47**
